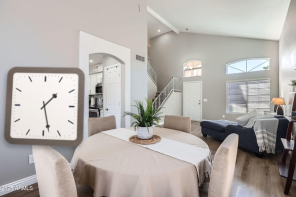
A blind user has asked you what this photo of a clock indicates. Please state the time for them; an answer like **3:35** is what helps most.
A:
**1:28**
